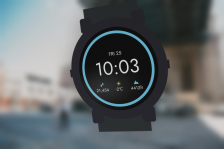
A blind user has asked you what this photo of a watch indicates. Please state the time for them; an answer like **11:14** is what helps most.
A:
**10:03**
